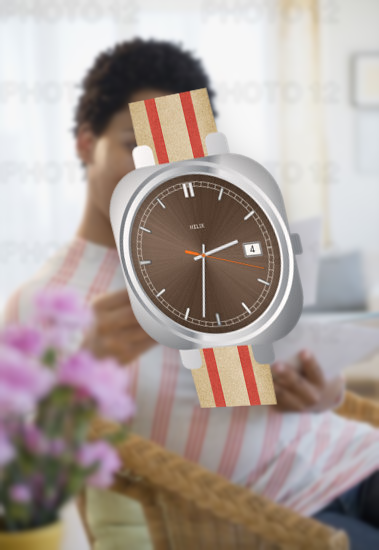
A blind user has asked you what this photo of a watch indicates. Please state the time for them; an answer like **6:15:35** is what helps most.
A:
**2:32:18**
